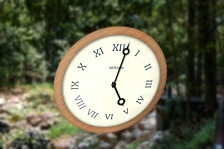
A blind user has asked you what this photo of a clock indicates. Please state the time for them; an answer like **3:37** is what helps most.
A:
**5:02**
